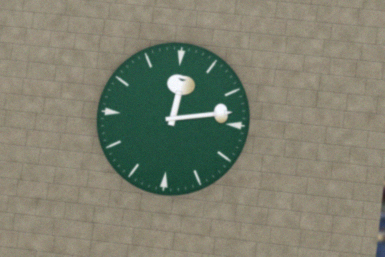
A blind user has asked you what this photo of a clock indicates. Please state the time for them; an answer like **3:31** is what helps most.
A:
**12:13**
